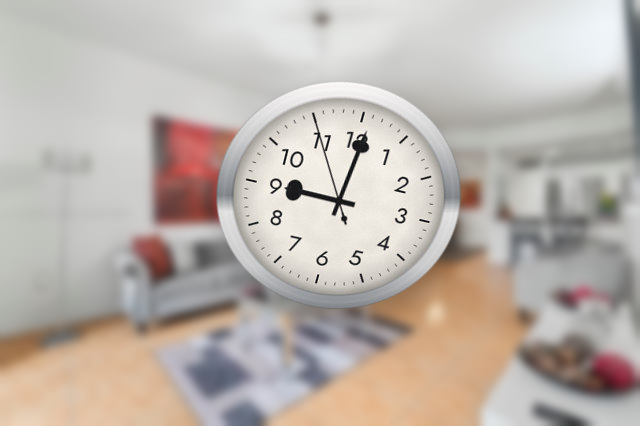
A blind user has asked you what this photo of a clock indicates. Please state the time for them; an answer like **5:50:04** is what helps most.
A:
**9:00:55**
